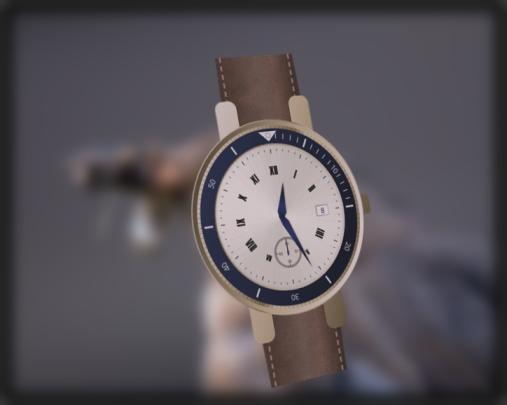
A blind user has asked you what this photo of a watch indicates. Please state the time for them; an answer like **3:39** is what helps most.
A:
**12:26**
